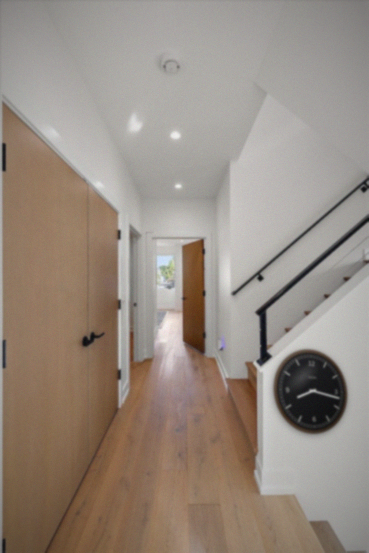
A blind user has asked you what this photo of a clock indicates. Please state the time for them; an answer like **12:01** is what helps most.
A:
**8:17**
